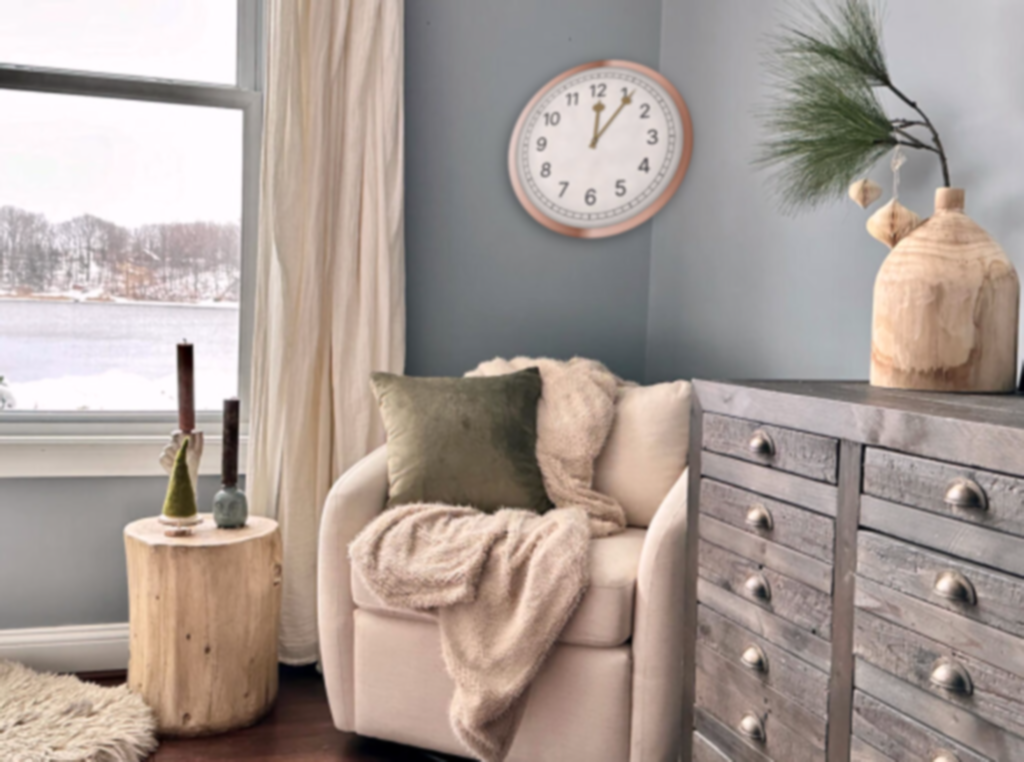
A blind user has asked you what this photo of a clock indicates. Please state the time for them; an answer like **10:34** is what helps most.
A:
**12:06**
